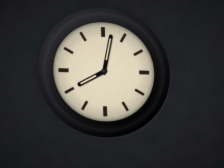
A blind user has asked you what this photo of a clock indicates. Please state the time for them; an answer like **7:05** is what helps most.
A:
**8:02**
